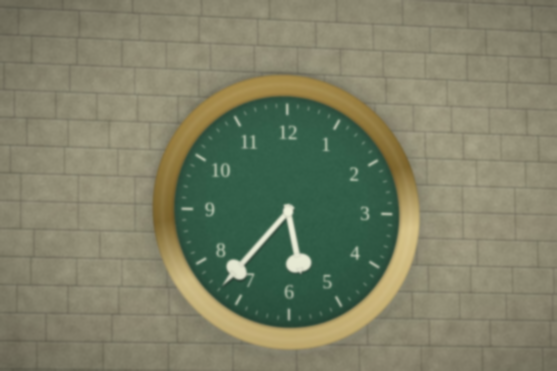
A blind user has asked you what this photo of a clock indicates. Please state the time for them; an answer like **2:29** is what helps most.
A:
**5:37**
